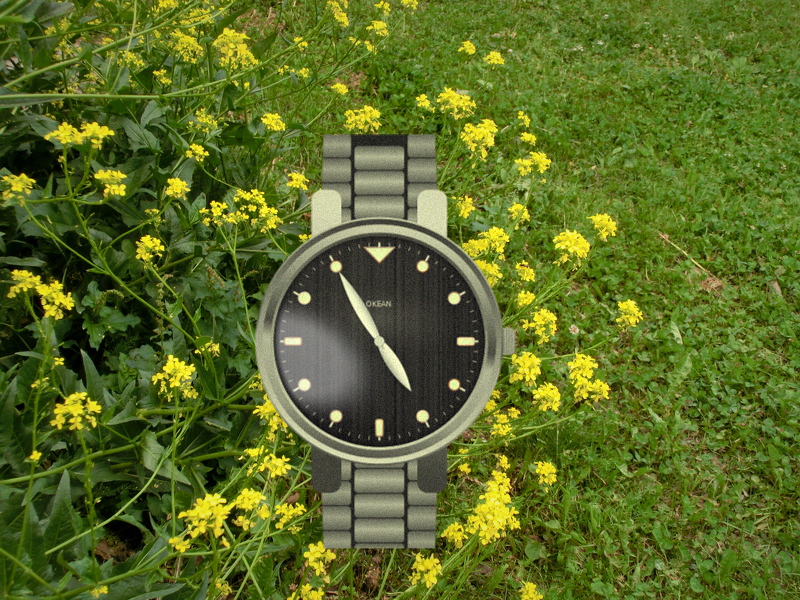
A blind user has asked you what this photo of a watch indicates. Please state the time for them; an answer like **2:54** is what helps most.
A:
**4:55**
